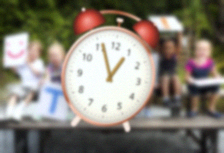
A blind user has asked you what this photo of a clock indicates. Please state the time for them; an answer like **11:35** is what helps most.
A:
**12:56**
